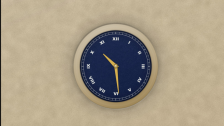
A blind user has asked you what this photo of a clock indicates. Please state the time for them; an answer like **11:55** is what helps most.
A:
**10:29**
